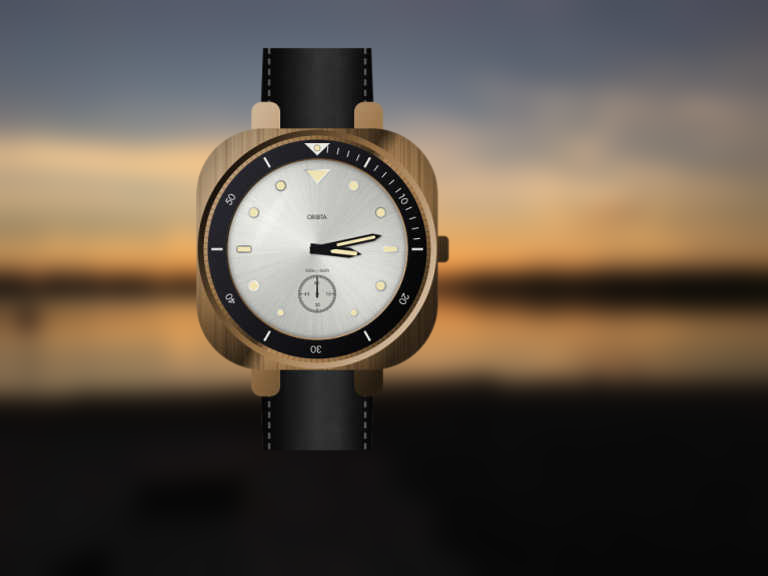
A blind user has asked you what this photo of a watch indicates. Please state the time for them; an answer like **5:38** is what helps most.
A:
**3:13**
